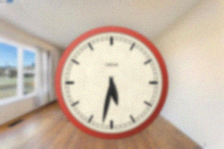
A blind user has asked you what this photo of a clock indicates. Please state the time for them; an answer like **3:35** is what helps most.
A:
**5:32**
